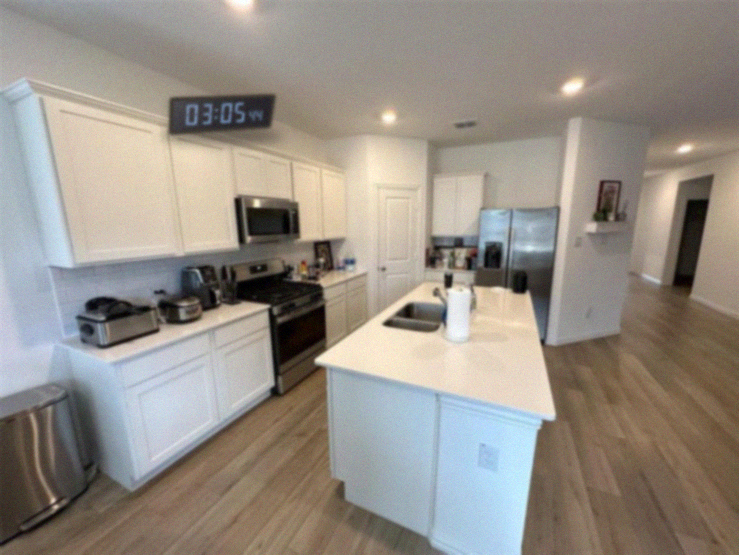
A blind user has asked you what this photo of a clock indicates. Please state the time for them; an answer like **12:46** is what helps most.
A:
**3:05**
